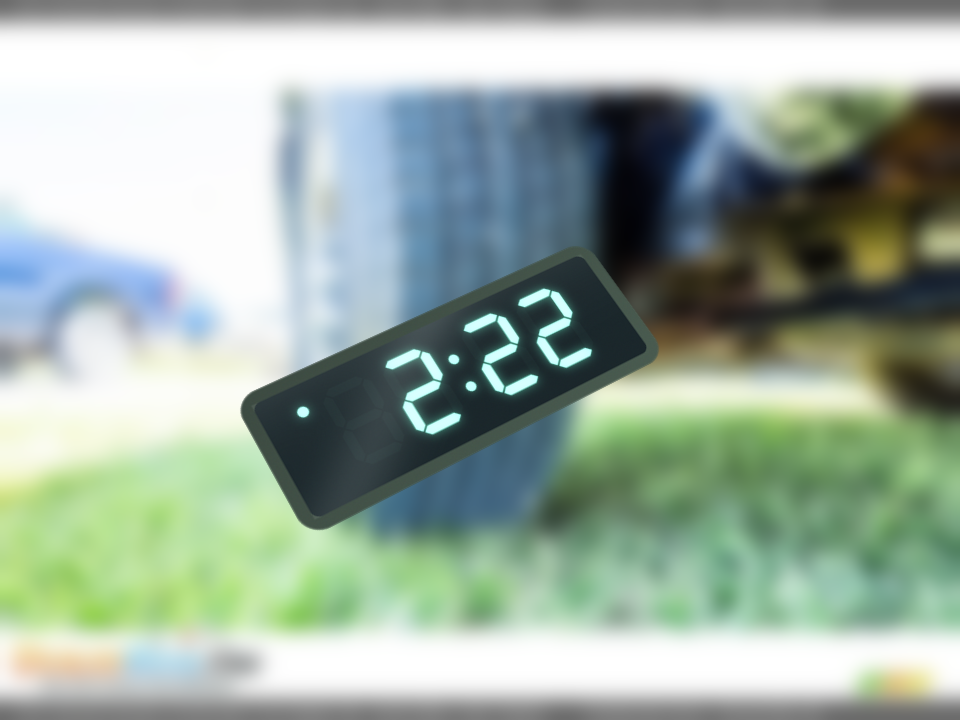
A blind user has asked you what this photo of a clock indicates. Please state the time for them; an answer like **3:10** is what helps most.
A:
**2:22**
